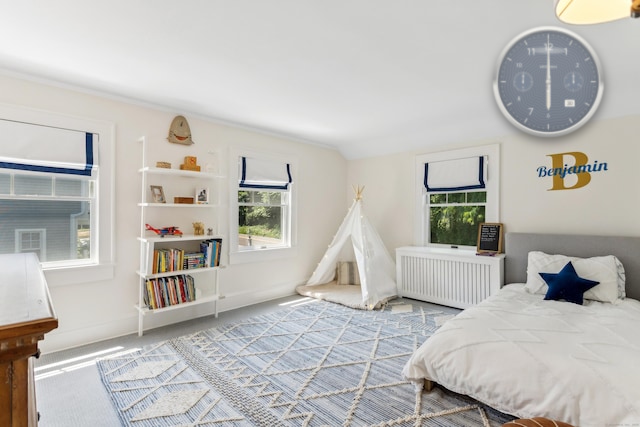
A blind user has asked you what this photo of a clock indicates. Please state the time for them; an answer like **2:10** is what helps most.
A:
**6:00**
